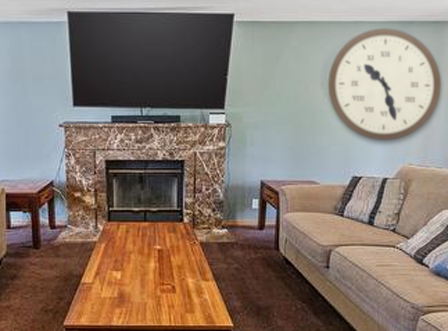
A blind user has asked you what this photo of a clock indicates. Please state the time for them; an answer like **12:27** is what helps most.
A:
**10:27**
